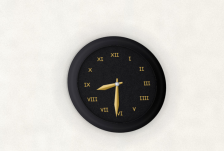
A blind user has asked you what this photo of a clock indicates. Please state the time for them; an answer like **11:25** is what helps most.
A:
**8:31**
